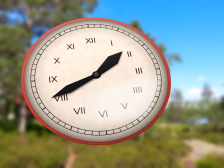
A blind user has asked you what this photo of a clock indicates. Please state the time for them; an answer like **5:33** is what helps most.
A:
**1:41**
